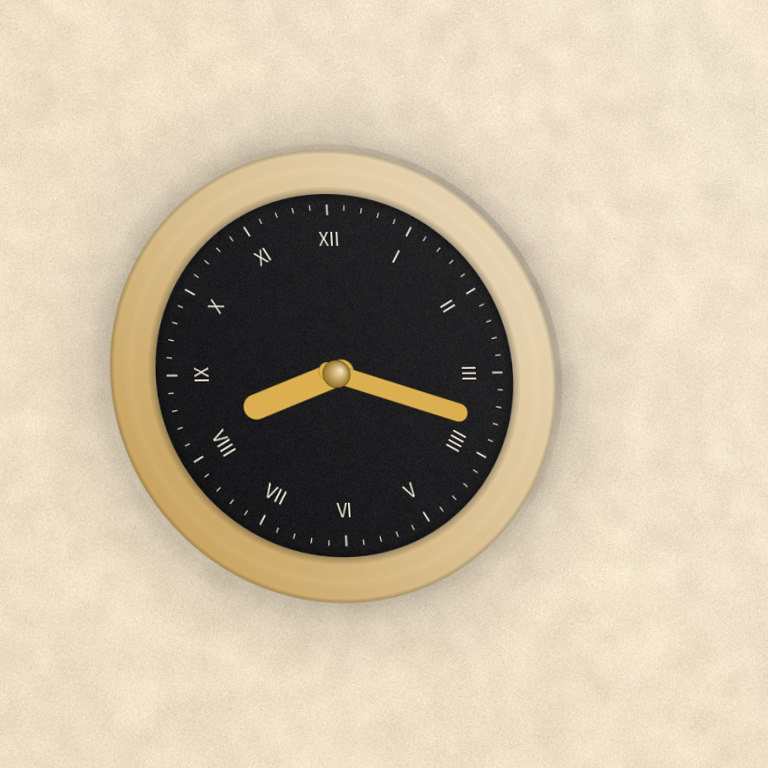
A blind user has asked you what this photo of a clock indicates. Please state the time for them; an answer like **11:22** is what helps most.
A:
**8:18**
